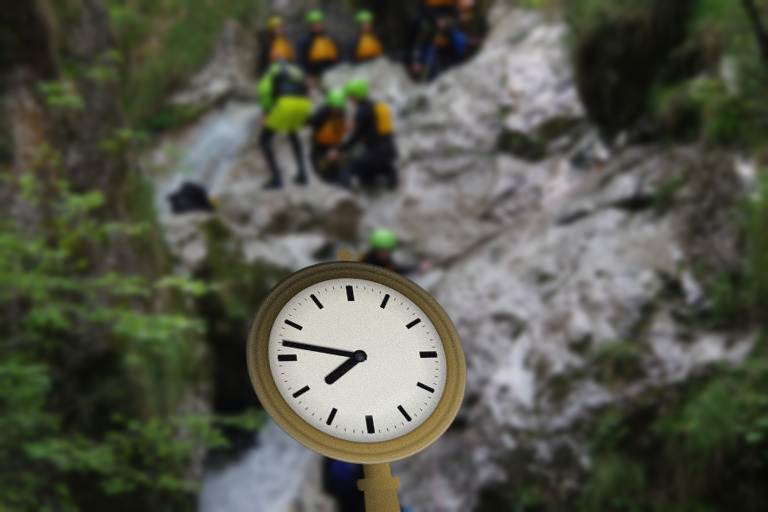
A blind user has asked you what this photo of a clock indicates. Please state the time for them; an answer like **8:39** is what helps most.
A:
**7:47**
